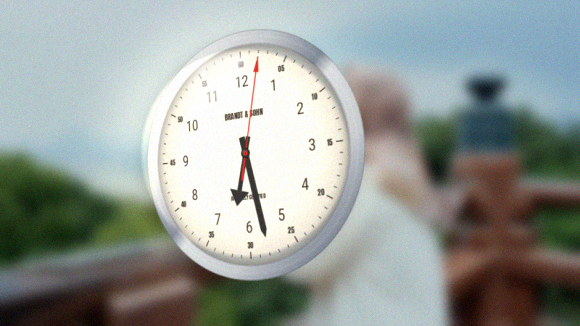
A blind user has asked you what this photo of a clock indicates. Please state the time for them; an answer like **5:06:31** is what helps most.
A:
**6:28:02**
